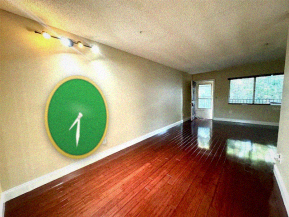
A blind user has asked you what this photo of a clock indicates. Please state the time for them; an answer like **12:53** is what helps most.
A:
**7:31**
